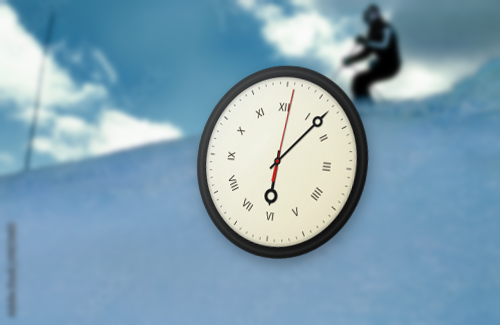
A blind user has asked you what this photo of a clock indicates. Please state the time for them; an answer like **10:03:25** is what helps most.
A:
**6:07:01**
